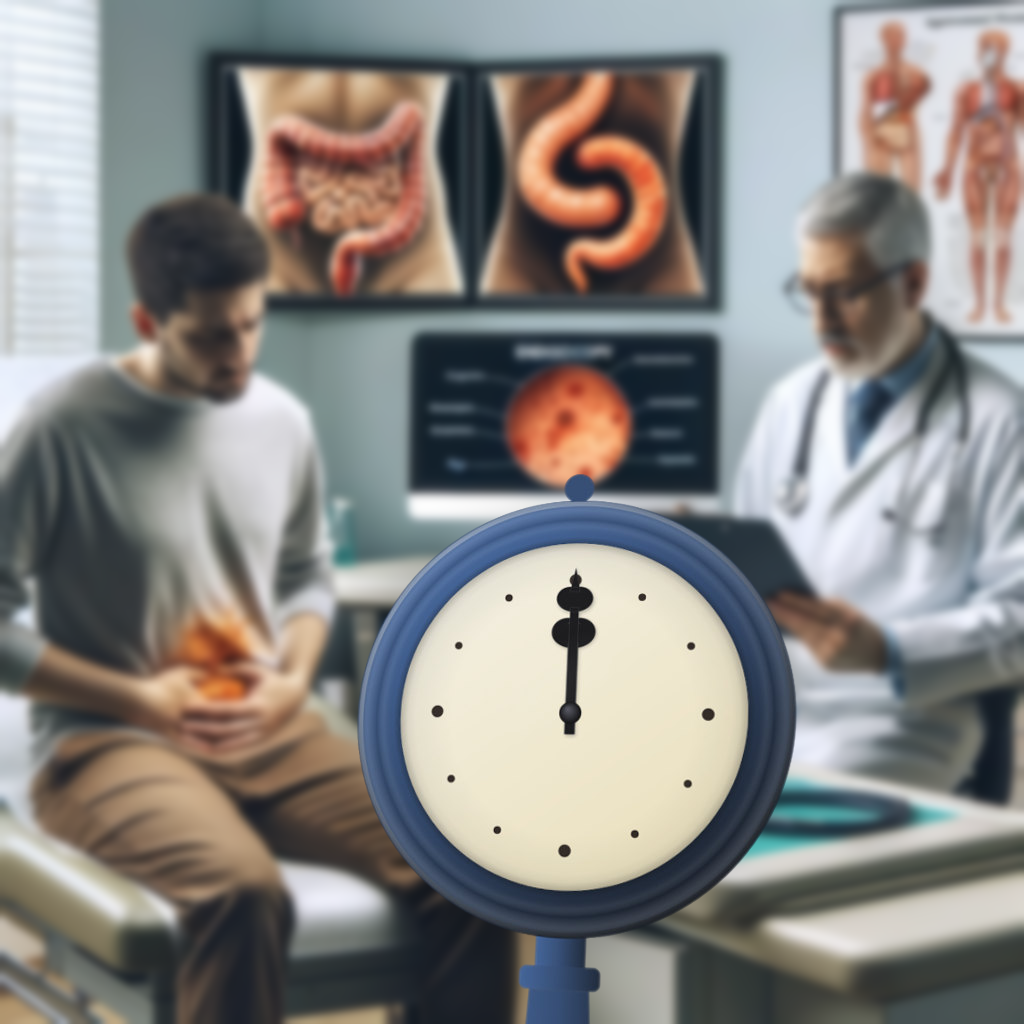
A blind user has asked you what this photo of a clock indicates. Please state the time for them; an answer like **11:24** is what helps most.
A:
**12:00**
